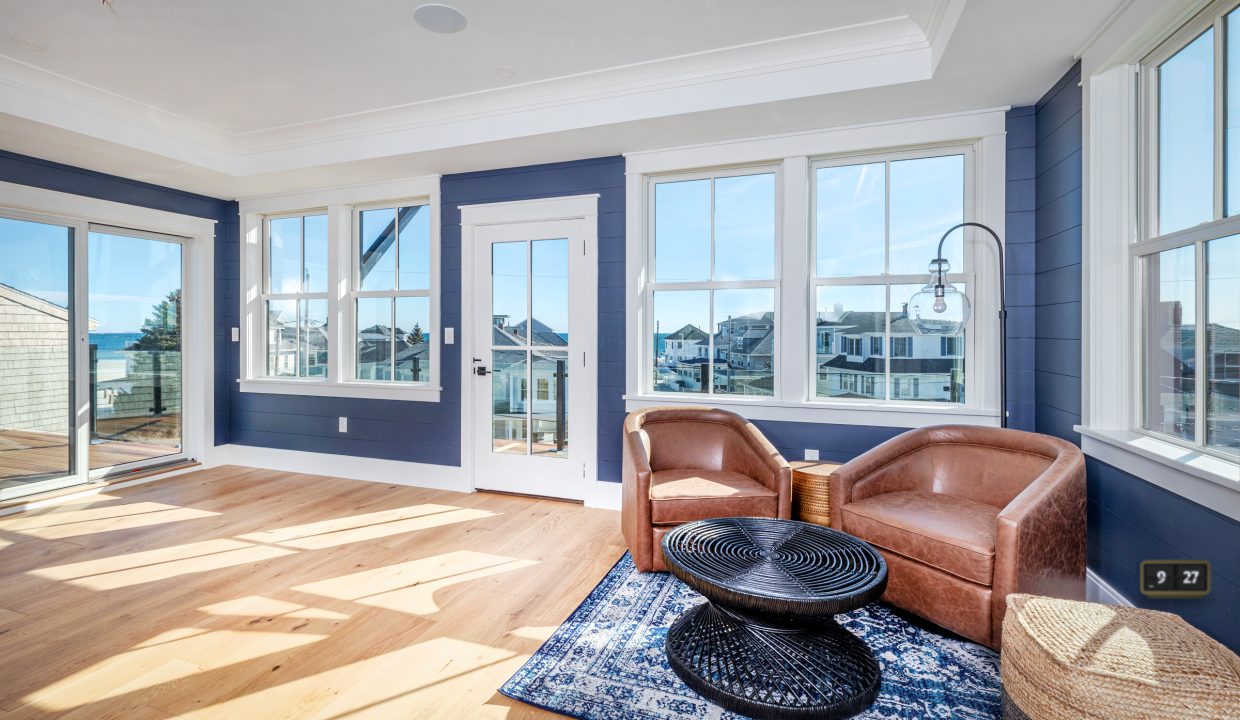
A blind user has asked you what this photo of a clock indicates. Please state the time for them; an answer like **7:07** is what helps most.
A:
**9:27**
